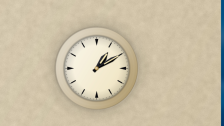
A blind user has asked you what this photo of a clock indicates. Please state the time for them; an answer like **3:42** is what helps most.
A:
**1:10**
